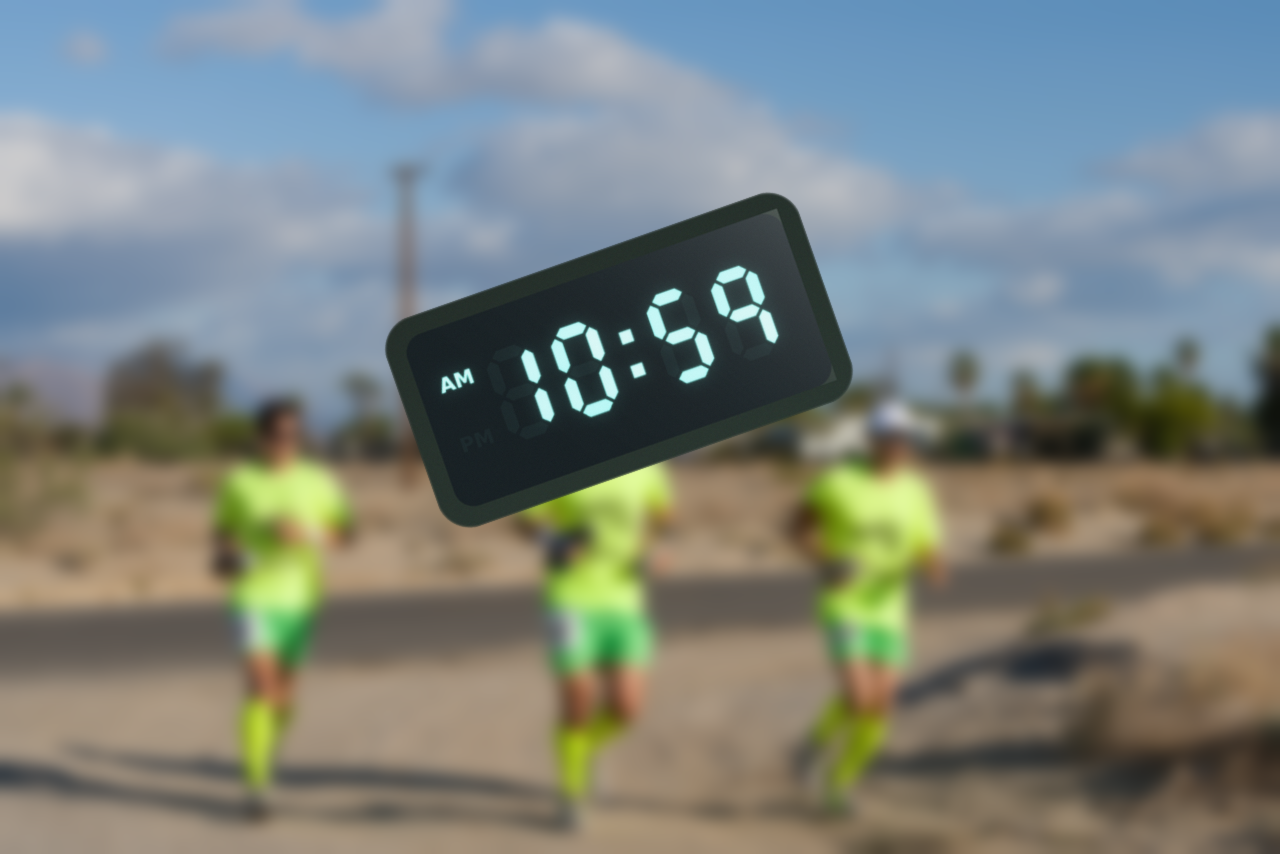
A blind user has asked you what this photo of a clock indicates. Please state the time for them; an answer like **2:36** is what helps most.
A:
**10:59**
